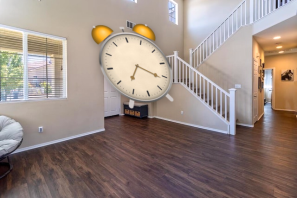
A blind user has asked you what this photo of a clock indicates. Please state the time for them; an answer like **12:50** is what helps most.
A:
**7:21**
